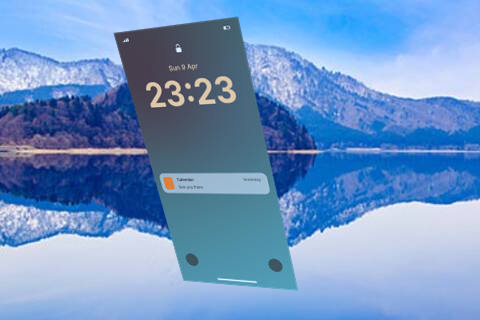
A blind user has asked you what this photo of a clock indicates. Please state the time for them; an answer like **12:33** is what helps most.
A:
**23:23**
